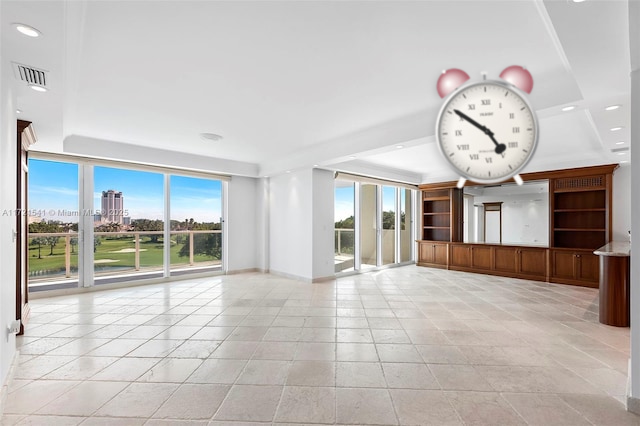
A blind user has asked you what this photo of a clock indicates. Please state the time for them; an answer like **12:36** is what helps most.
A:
**4:51**
